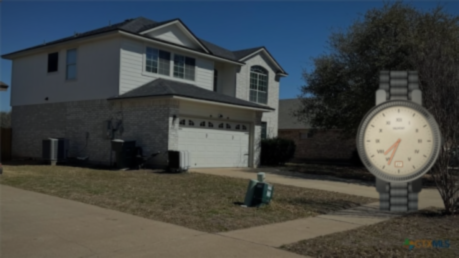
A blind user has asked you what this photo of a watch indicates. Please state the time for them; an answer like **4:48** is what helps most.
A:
**7:34**
